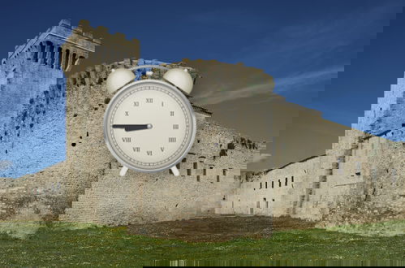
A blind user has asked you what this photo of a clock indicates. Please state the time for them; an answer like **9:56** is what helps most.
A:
**8:45**
